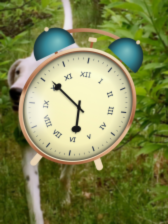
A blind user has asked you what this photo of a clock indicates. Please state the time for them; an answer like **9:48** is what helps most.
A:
**5:51**
